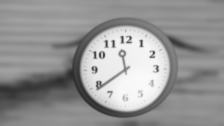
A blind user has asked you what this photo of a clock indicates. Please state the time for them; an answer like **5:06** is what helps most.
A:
**11:39**
